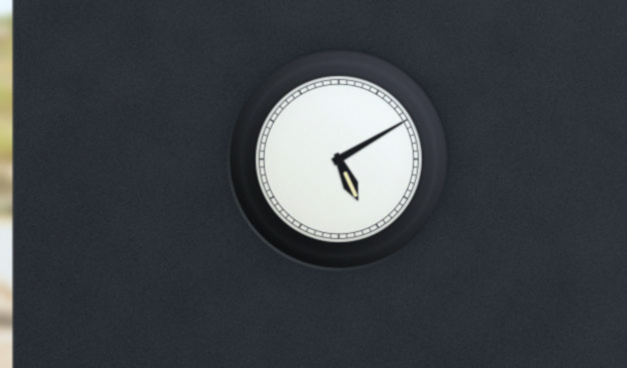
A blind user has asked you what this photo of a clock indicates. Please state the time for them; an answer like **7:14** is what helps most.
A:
**5:10**
